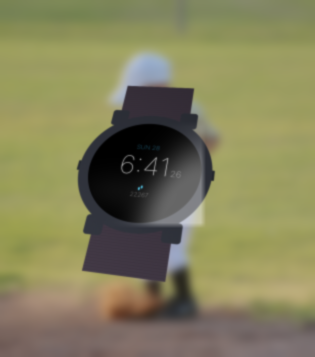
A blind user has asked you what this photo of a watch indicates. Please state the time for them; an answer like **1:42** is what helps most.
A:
**6:41**
